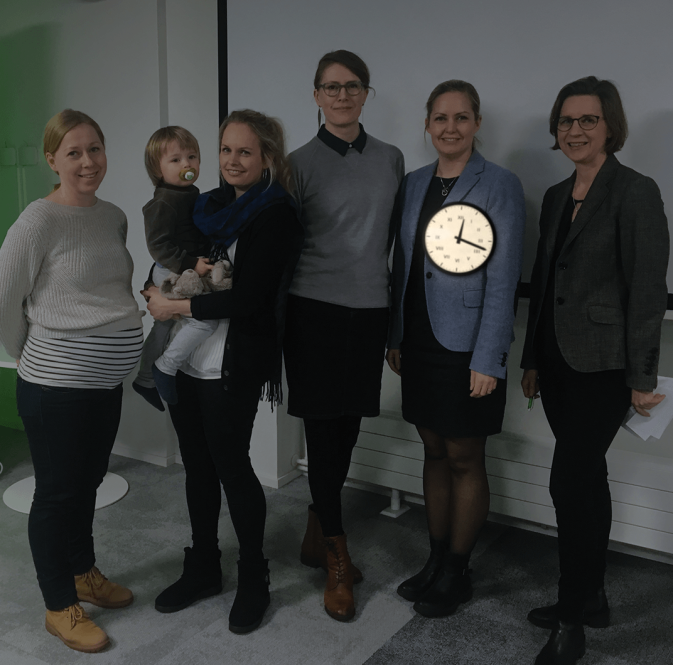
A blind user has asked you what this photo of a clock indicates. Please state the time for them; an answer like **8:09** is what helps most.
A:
**12:18**
